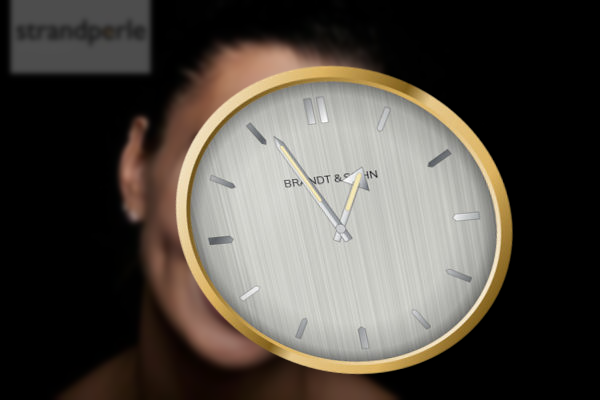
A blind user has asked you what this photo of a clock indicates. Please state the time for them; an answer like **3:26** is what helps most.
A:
**12:56**
